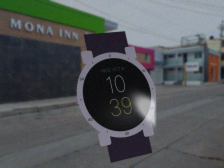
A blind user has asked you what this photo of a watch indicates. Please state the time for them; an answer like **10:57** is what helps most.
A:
**10:39**
